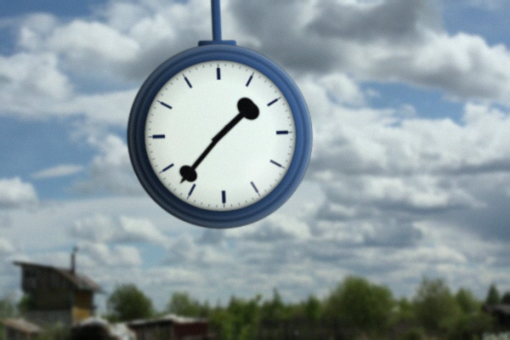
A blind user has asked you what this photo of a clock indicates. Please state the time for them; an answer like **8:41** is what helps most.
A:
**1:37**
